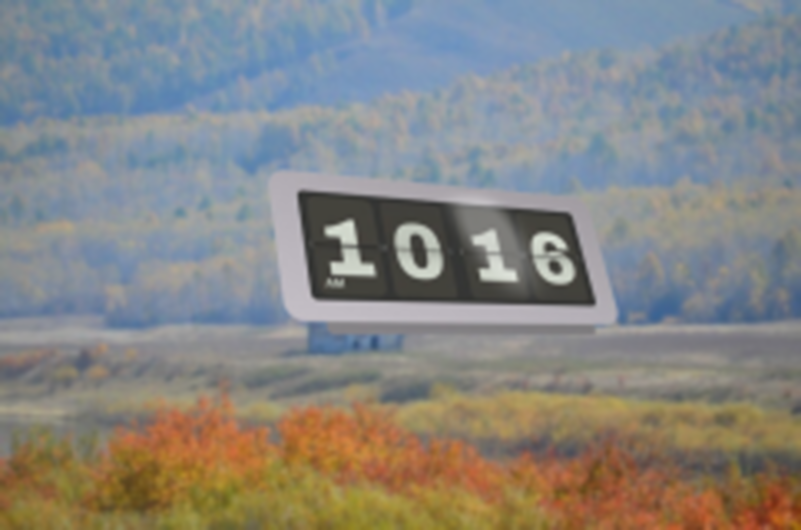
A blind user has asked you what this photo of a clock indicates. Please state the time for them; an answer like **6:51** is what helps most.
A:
**10:16**
